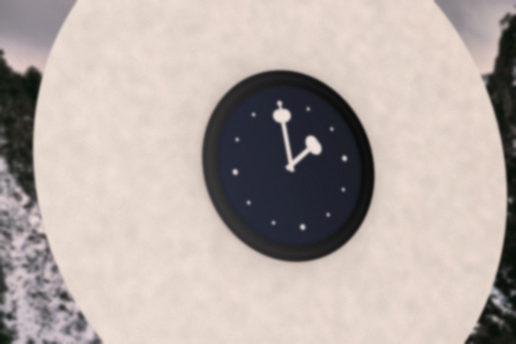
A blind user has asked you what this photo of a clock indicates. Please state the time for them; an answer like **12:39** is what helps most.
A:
**2:00**
